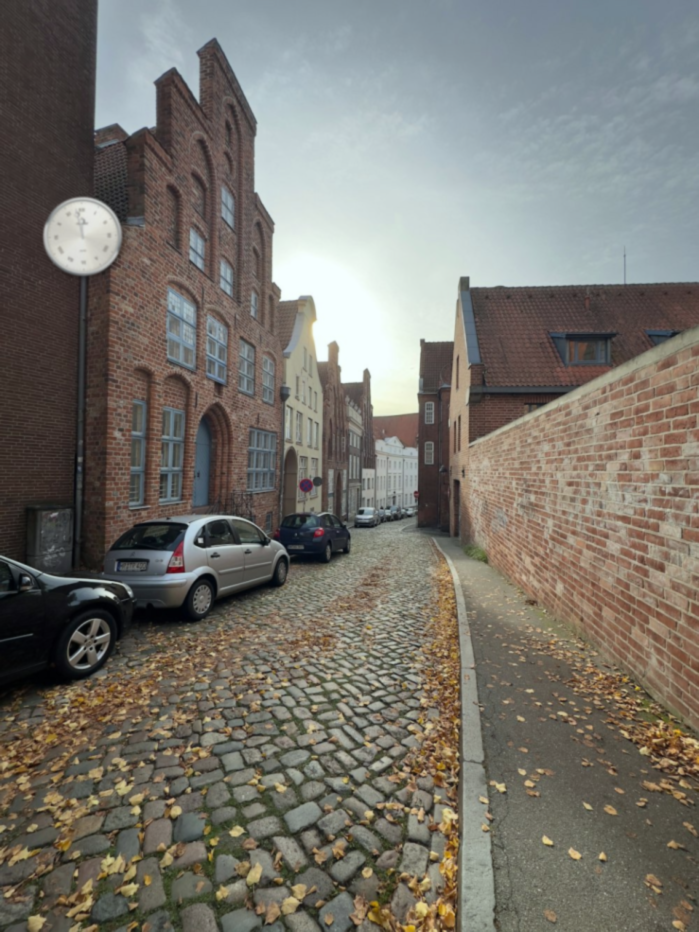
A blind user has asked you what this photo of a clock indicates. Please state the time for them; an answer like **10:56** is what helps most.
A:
**11:58**
